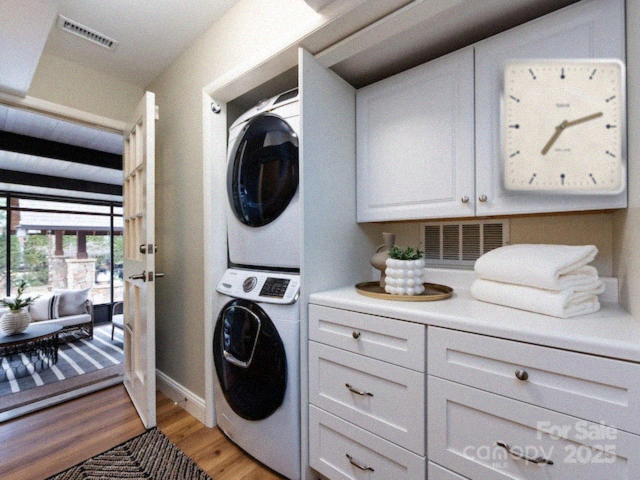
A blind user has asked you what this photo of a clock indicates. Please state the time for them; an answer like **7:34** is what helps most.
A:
**7:12**
